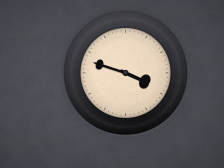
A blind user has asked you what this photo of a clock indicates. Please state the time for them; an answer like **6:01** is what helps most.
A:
**3:48**
